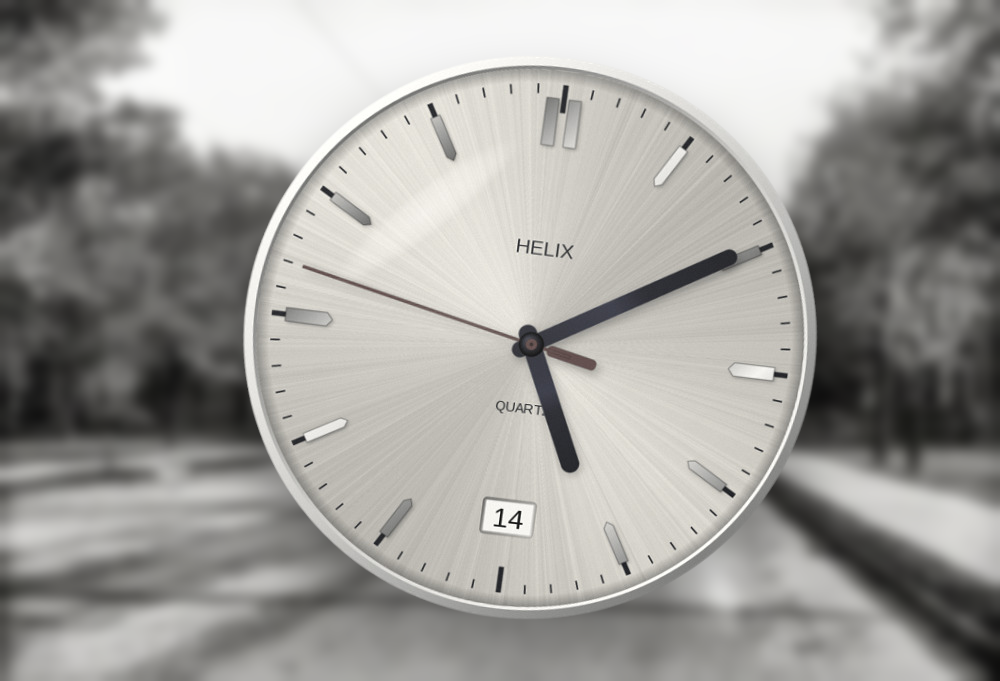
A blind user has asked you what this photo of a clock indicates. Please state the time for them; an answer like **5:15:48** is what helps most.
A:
**5:09:47**
